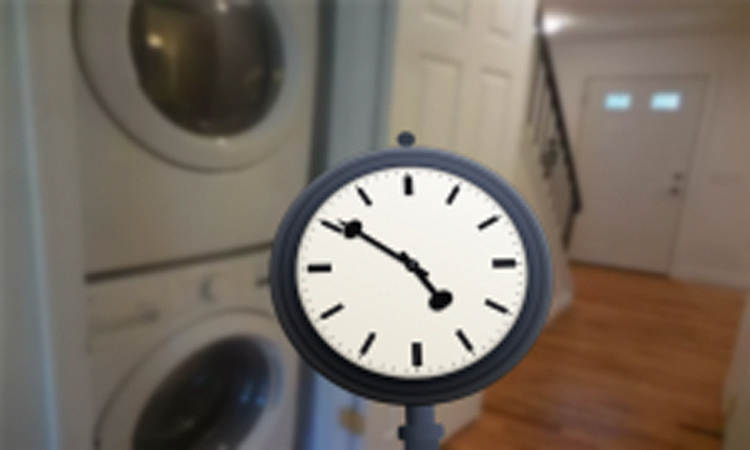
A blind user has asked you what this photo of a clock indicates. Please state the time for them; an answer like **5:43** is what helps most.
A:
**4:51**
